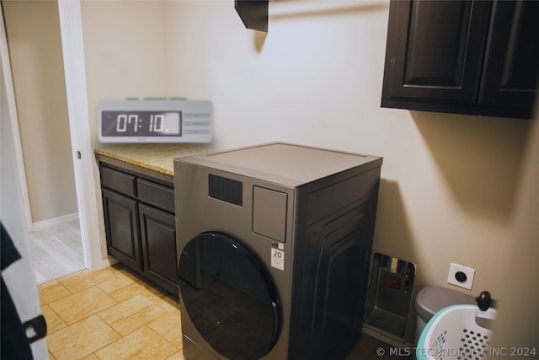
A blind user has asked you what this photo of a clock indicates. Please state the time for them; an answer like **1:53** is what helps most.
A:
**7:10**
